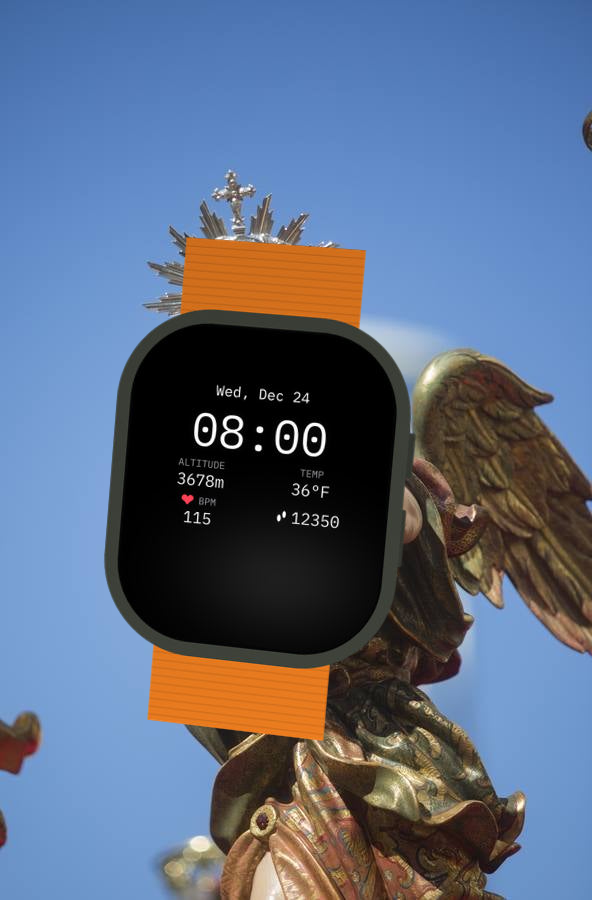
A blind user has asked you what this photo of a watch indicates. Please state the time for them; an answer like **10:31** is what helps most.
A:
**8:00**
